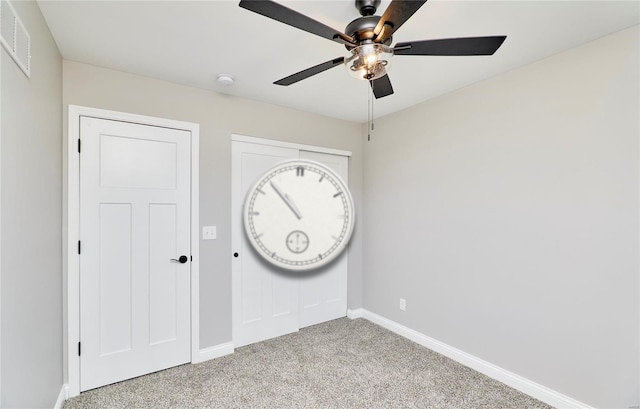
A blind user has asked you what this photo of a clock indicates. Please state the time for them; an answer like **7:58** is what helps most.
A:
**10:53**
